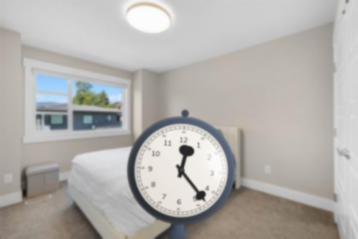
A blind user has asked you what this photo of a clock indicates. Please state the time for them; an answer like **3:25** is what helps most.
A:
**12:23**
